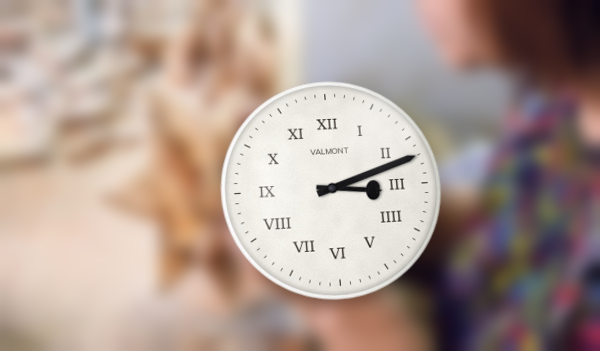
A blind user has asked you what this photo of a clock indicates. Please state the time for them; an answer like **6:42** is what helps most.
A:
**3:12**
